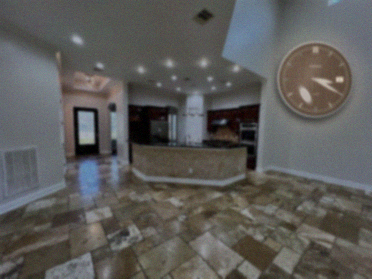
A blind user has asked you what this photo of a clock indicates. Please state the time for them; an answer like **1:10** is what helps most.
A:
**3:20**
